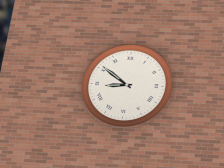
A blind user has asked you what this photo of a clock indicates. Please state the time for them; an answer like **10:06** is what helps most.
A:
**8:51**
